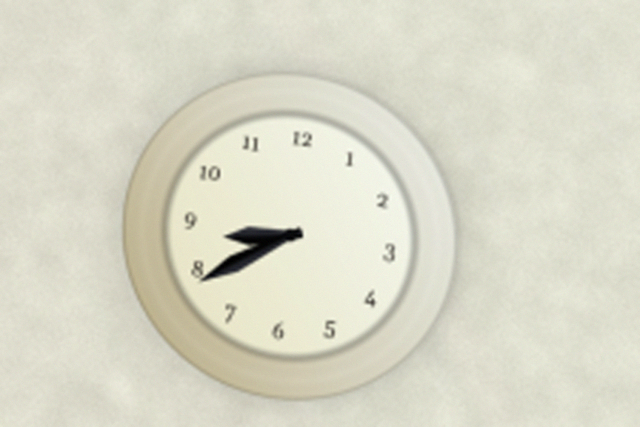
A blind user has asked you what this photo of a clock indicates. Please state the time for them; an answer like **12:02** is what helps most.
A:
**8:39**
